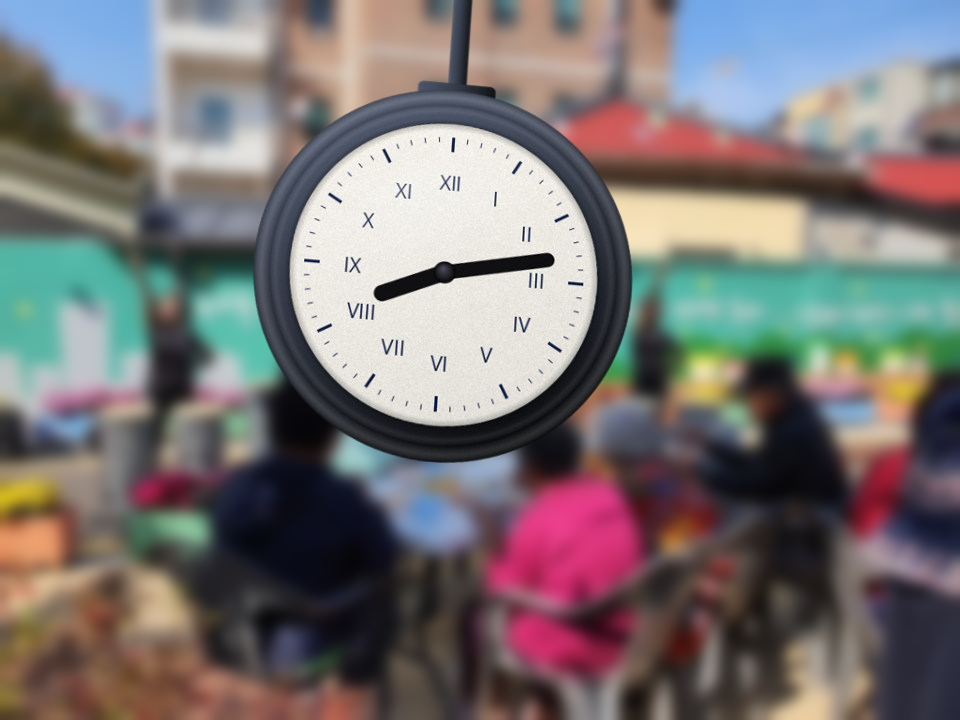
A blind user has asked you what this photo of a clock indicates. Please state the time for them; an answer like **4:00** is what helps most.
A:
**8:13**
